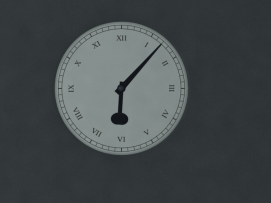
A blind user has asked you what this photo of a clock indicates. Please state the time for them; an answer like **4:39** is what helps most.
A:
**6:07**
